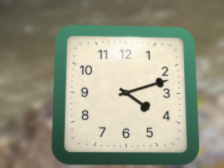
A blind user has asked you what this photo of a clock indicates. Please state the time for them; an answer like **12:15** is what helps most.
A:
**4:12**
